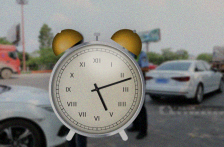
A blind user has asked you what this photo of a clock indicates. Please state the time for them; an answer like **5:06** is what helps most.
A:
**5:12**
